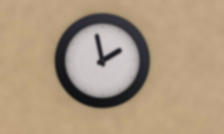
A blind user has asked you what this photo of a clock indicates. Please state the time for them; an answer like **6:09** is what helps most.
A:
**1:58**
